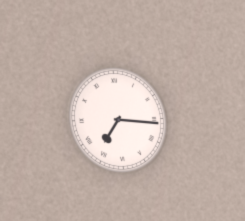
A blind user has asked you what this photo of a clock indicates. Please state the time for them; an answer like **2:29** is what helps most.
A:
**7:16**
